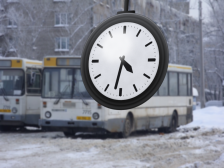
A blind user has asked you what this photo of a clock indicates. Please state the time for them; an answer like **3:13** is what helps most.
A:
**4:32**
